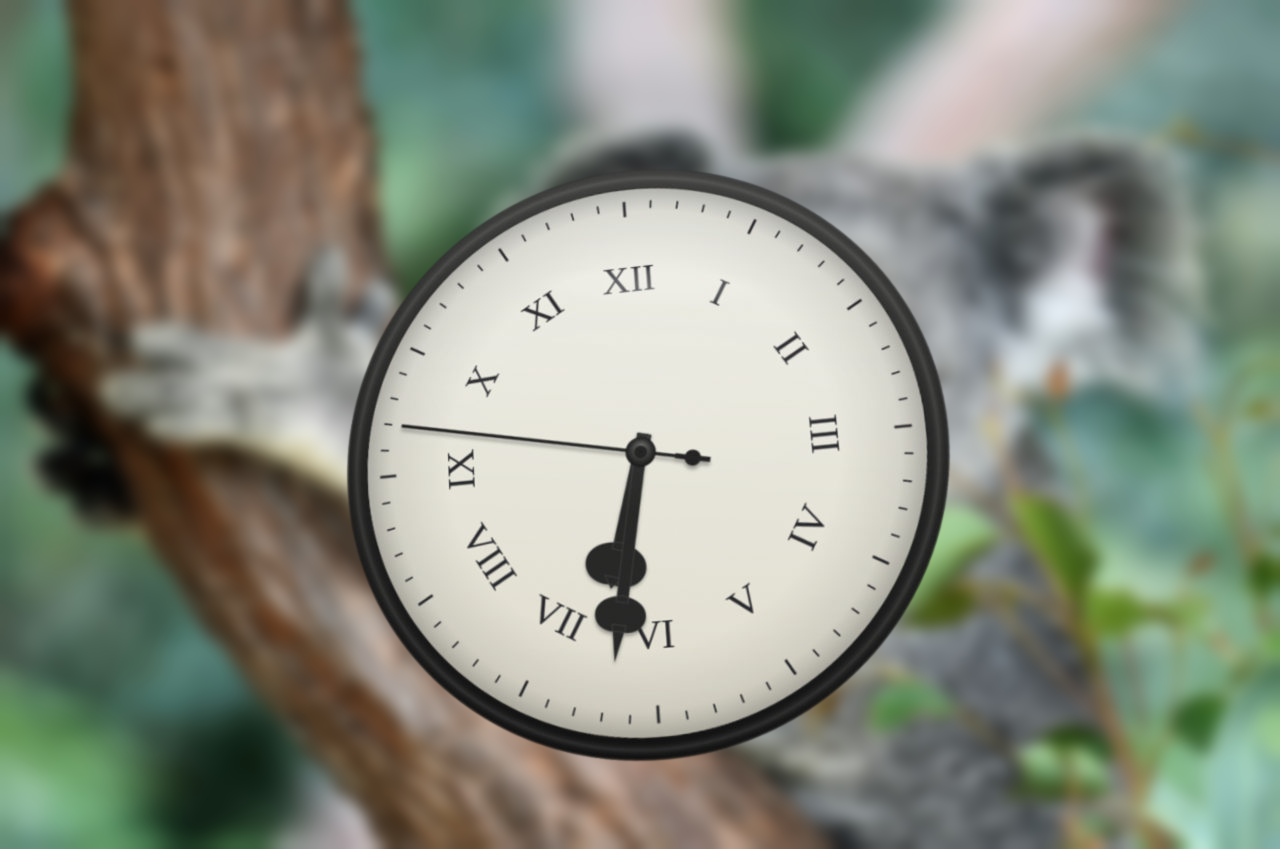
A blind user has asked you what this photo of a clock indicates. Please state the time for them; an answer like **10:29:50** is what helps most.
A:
**6:31:47**
